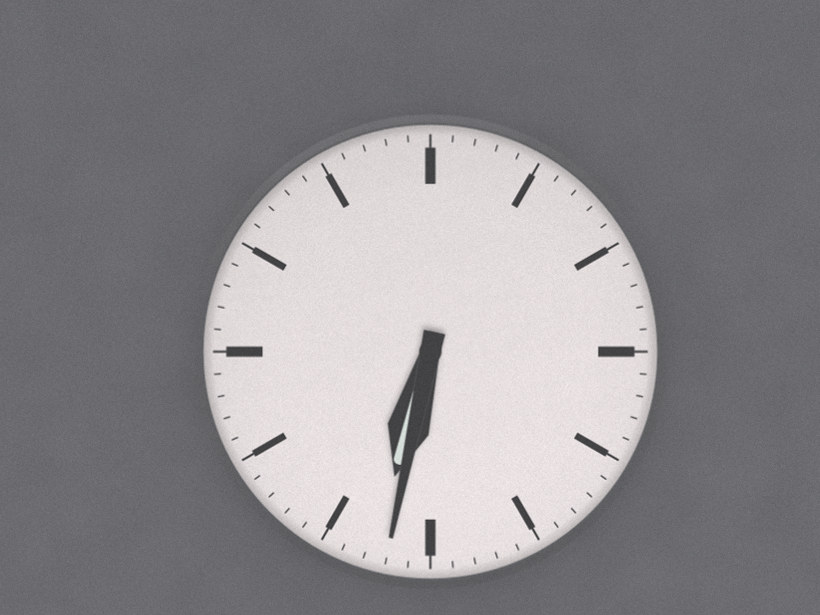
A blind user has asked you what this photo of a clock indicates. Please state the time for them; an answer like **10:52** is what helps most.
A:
**6:32**
